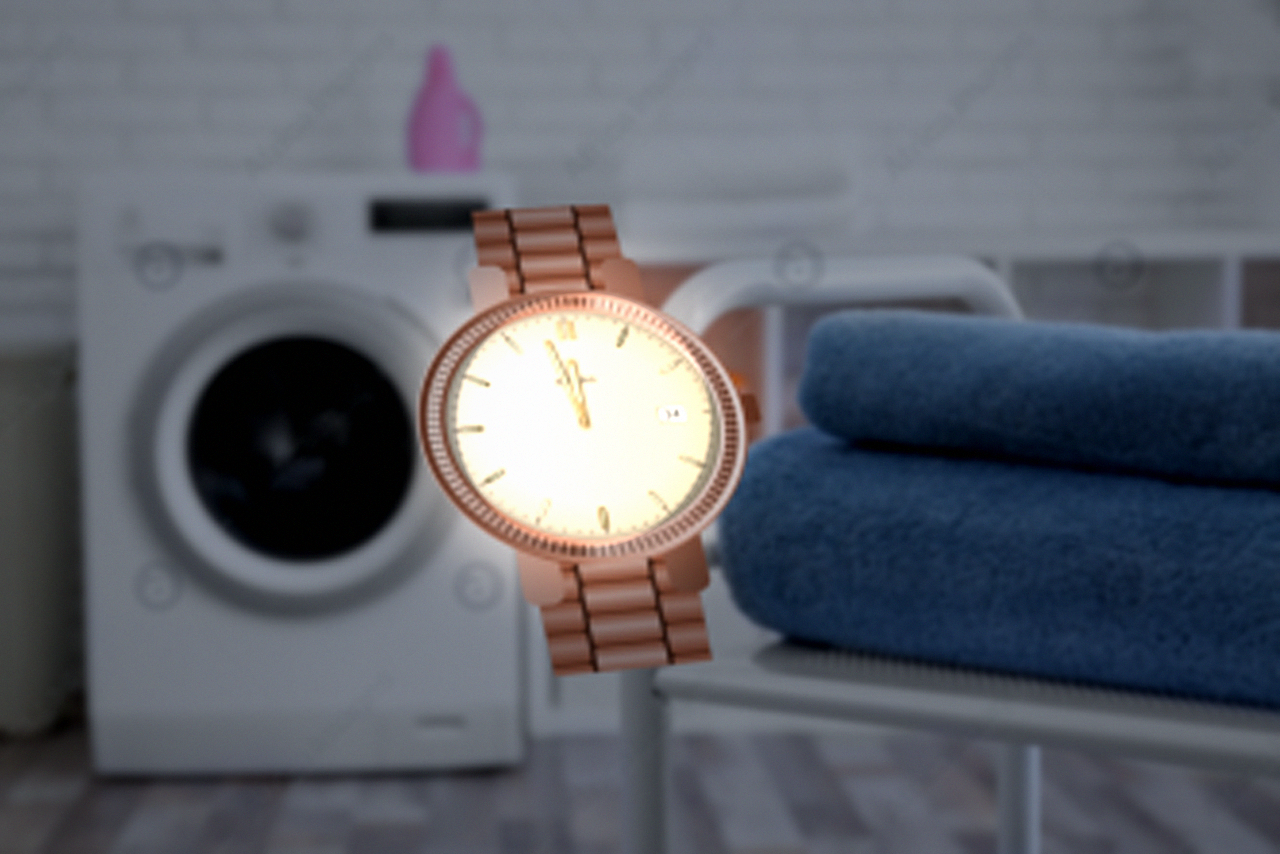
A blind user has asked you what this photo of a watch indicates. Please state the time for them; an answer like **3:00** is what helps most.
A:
**11:58**
